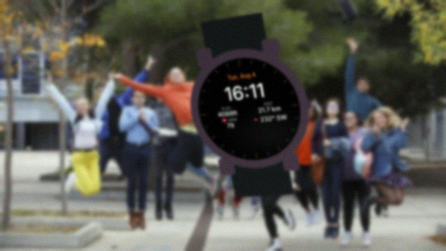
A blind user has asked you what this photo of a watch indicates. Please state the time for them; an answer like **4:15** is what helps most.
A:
**16:11**
